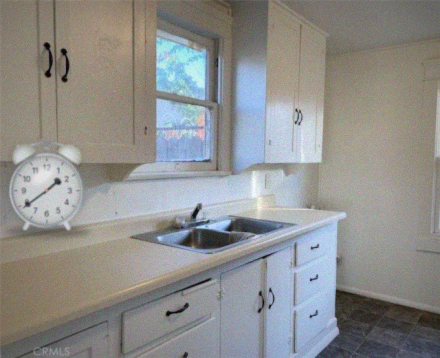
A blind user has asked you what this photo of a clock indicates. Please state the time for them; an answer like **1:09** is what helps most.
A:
**1:39**
